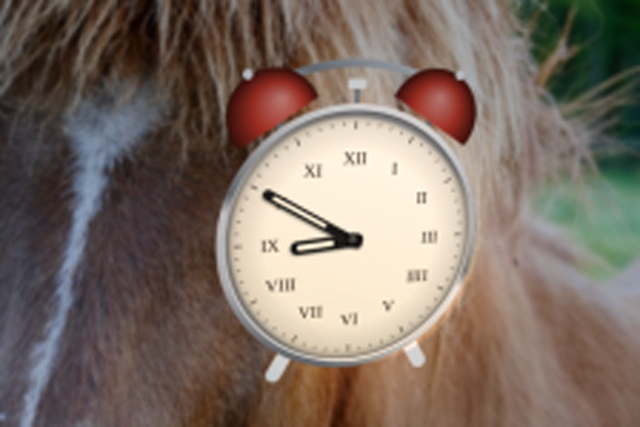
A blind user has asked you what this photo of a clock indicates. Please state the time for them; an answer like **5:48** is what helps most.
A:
**8:50**
